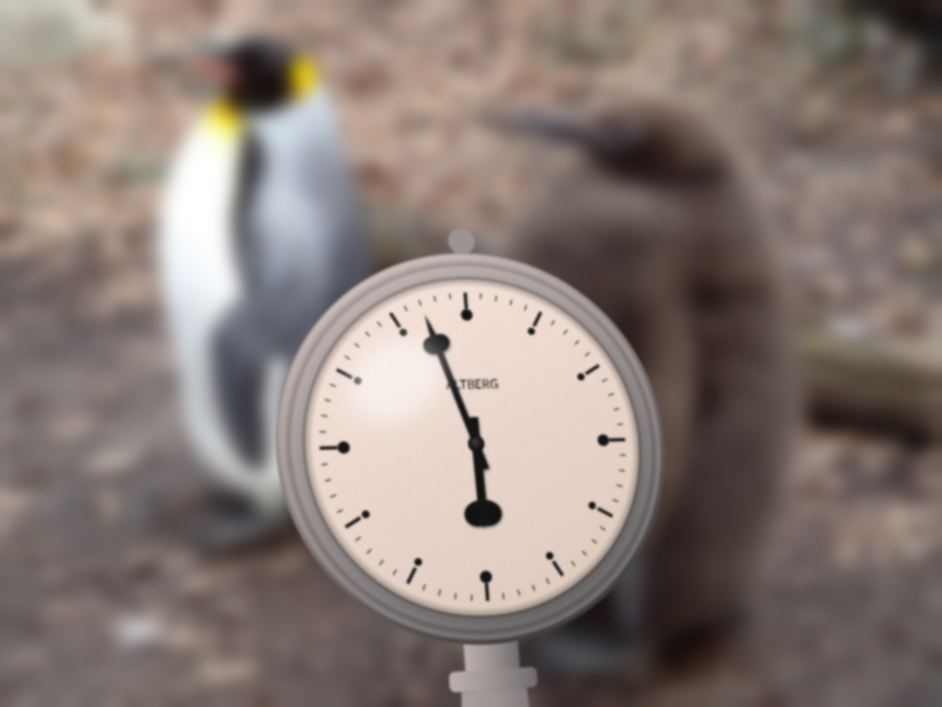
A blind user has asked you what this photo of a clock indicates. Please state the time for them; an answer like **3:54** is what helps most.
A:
**5:57**
